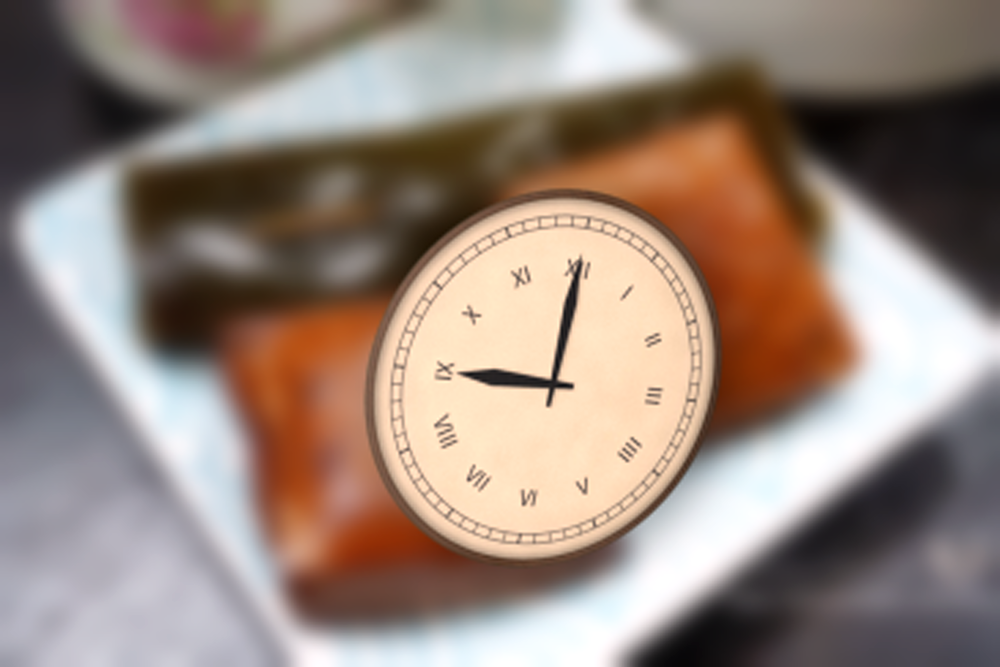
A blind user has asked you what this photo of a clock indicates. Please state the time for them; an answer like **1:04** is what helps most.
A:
**9:00**
